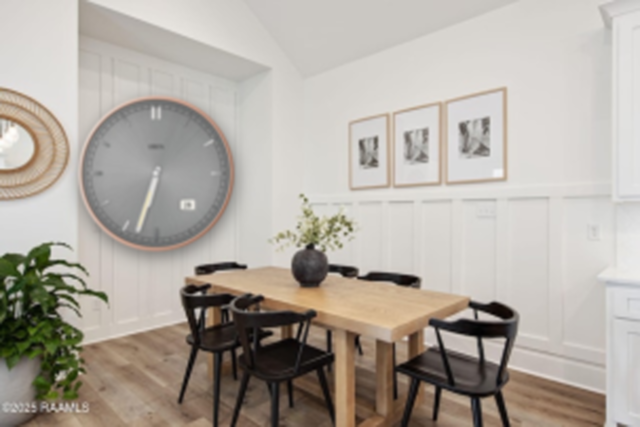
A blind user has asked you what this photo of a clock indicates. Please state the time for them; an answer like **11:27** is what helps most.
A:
**6:33**
